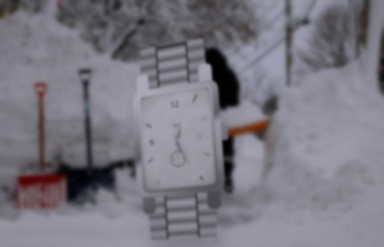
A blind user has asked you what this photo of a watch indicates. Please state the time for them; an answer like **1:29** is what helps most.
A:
**12:26**
